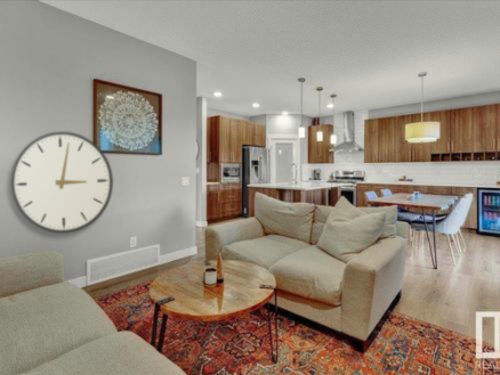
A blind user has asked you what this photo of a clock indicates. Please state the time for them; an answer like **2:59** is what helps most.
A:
**3:02**
